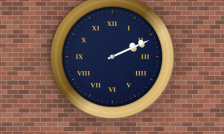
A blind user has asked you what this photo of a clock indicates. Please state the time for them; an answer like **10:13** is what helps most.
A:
**2:11**
